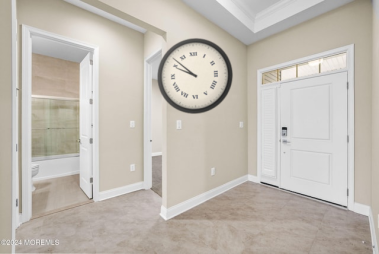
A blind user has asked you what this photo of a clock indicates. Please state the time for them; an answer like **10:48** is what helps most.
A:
**9:52**
